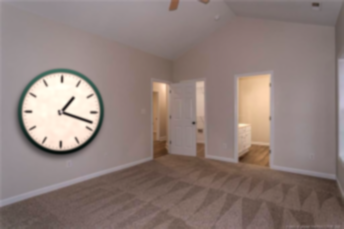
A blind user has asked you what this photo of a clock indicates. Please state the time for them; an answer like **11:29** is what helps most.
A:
**1:18**
